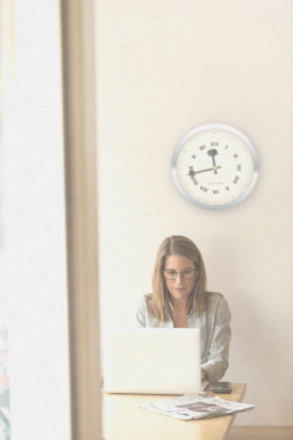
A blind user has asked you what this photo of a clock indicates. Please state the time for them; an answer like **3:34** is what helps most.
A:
**11:43**
